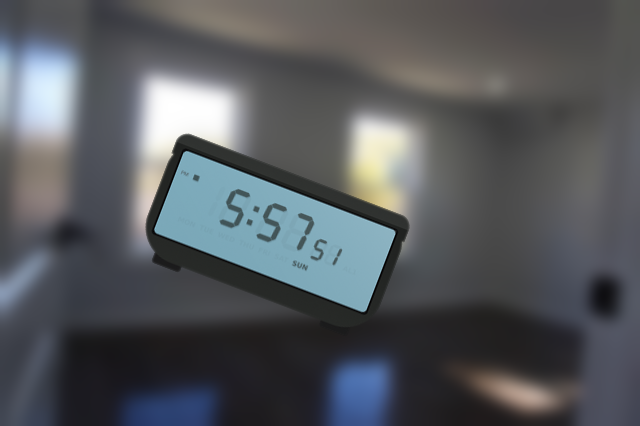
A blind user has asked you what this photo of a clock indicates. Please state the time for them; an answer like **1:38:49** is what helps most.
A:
**5:57:51**
